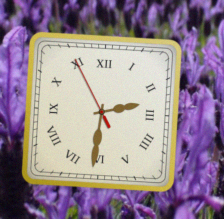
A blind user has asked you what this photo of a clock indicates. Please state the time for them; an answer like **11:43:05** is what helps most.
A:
**2:30:55**
